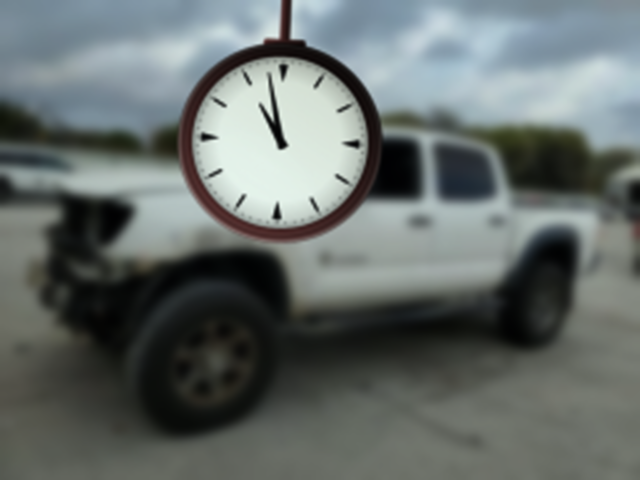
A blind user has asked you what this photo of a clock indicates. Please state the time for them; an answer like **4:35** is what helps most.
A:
**10:58**
